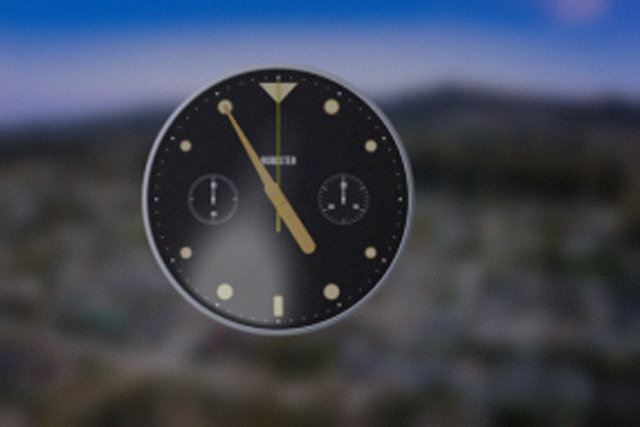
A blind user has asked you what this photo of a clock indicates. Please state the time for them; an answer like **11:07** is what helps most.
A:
**4:55**
